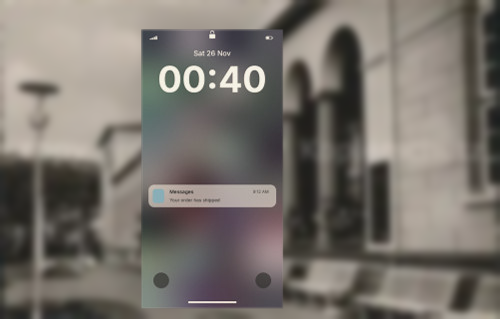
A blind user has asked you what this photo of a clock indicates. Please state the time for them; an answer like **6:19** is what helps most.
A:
**0:40**
